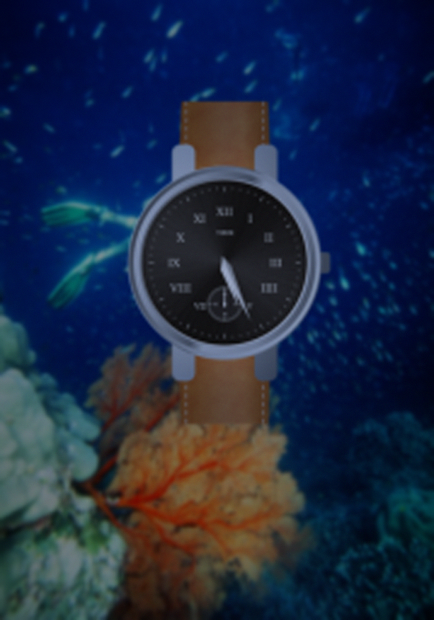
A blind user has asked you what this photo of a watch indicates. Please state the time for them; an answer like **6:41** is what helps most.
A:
**5:26**
